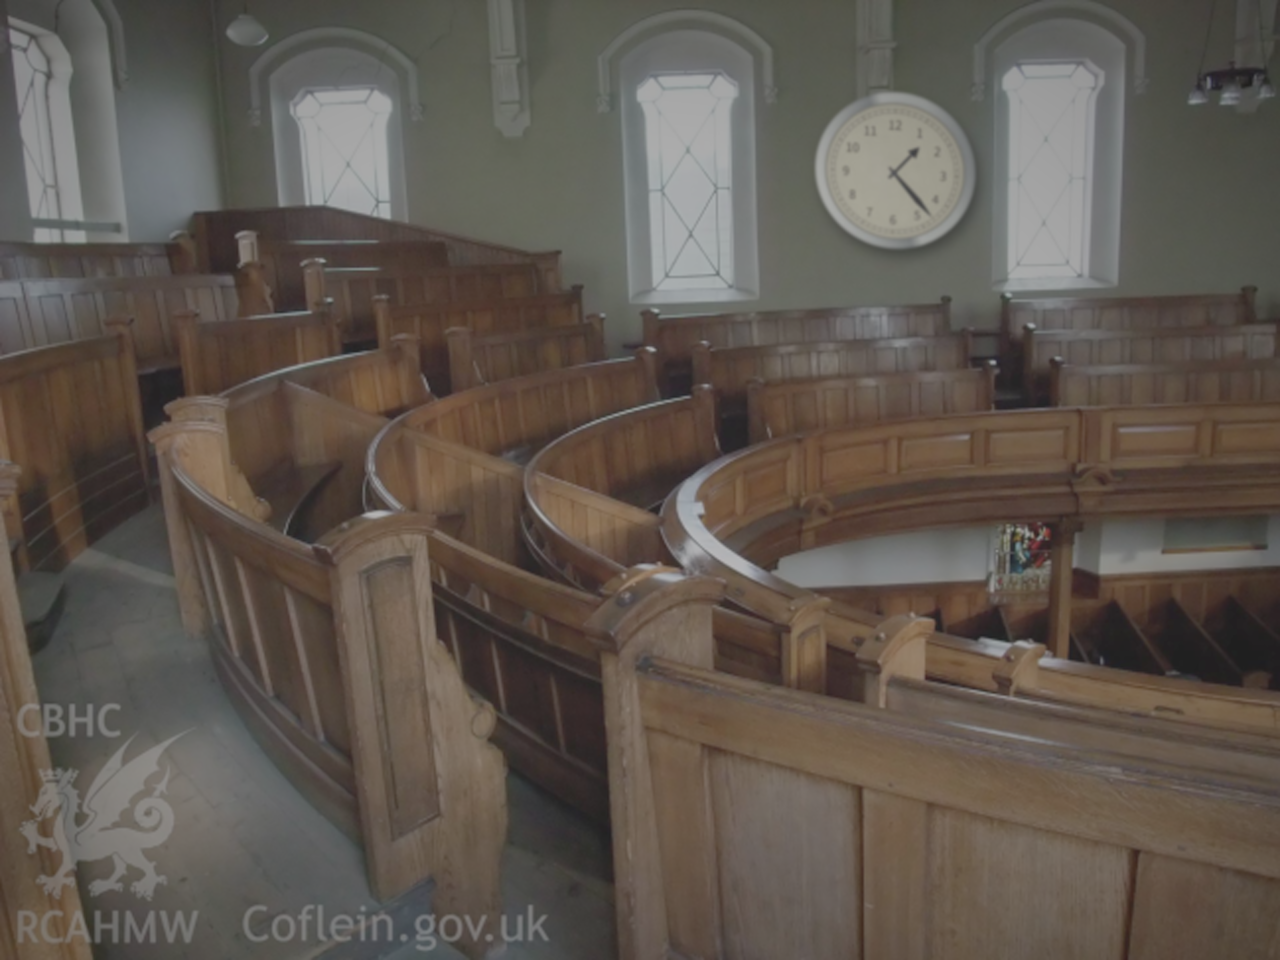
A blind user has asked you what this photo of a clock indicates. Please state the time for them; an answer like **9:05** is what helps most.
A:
**1:23**
